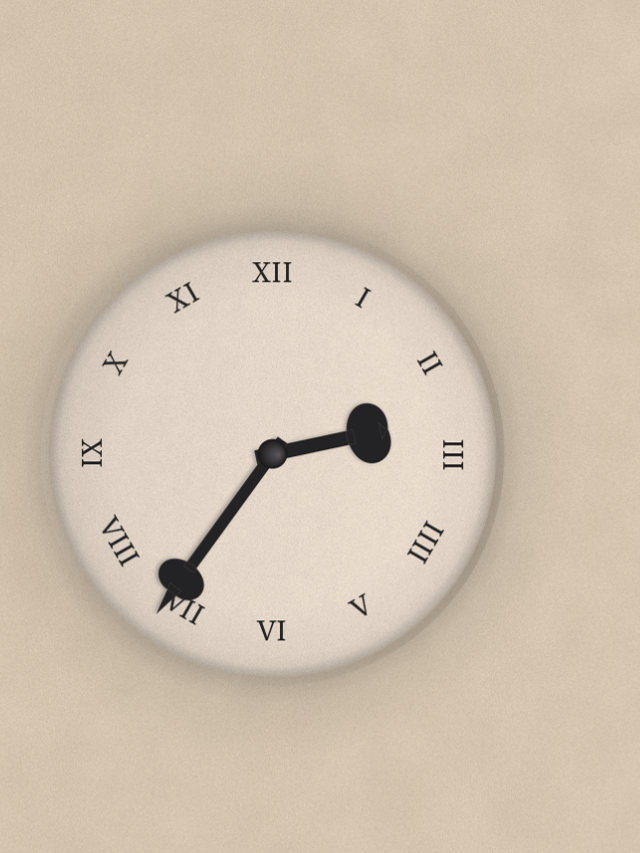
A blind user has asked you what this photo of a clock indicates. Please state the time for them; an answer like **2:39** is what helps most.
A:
**2:36**
